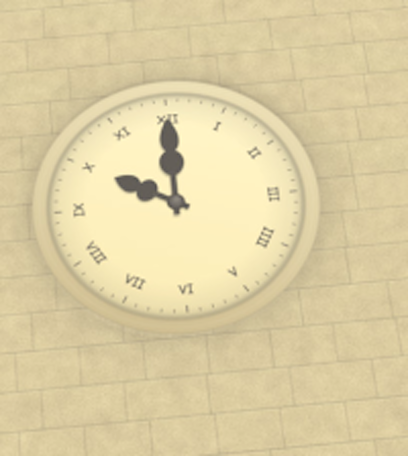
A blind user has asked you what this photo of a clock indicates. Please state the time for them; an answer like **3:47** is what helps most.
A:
**10:00**
